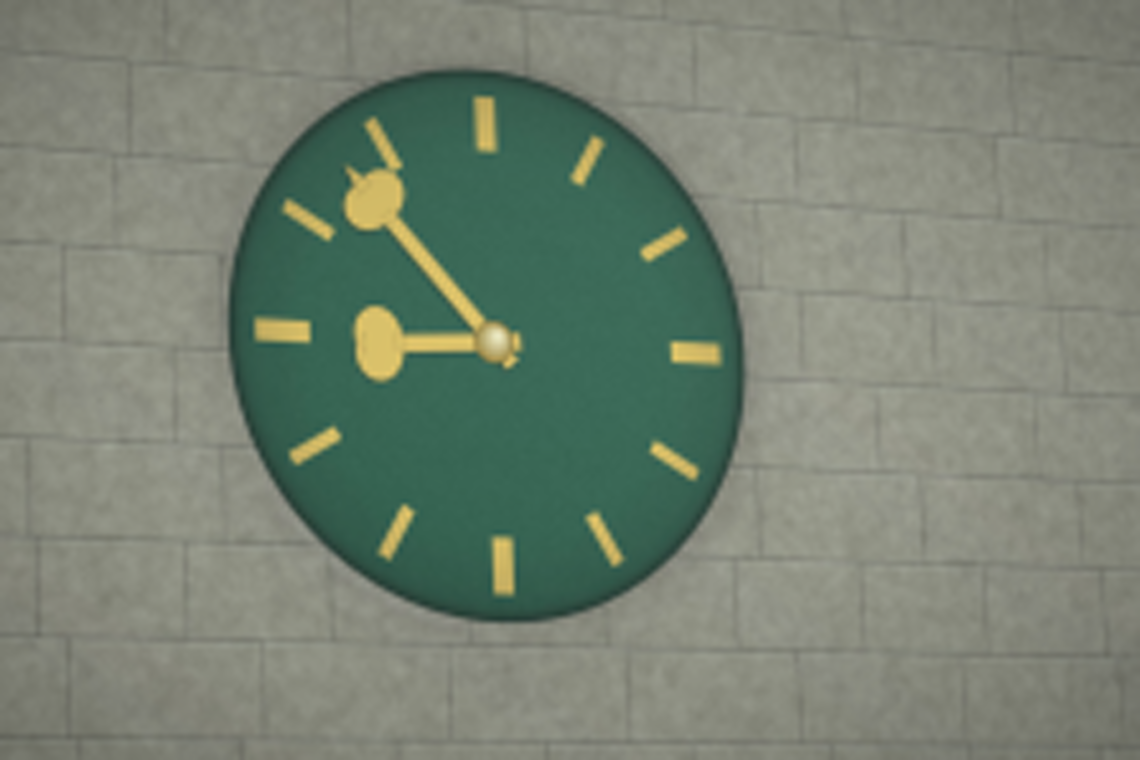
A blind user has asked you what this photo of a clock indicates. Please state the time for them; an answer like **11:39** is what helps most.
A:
**8:53**
